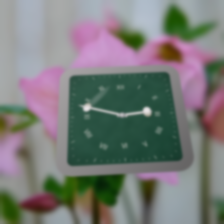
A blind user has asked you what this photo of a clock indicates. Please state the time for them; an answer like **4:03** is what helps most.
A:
**2:48**
